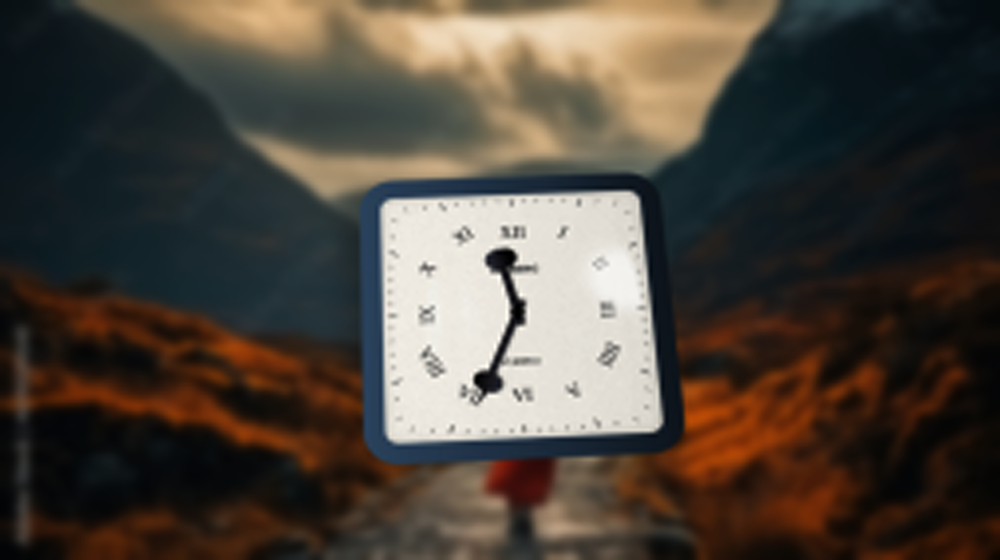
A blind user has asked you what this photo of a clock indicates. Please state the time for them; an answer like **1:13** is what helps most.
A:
**11:34**
